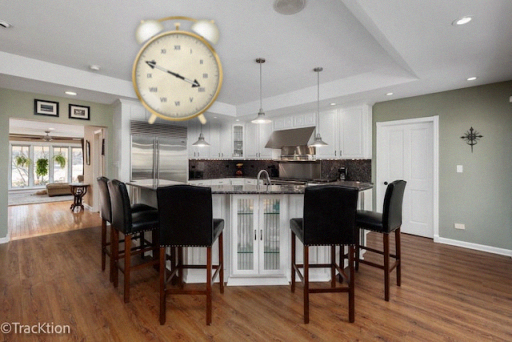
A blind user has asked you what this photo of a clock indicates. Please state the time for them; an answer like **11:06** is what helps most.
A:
**3:49**
